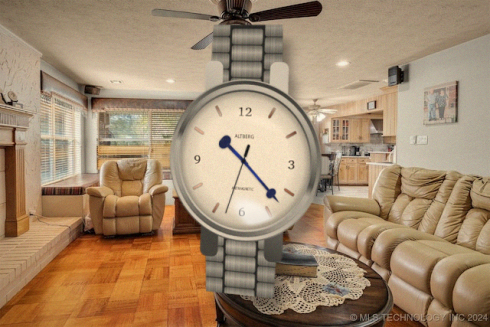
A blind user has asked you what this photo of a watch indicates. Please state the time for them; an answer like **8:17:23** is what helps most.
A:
**10:22:33**
